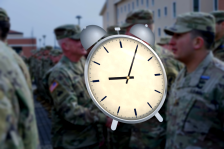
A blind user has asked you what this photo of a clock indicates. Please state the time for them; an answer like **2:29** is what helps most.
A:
**9:05**
